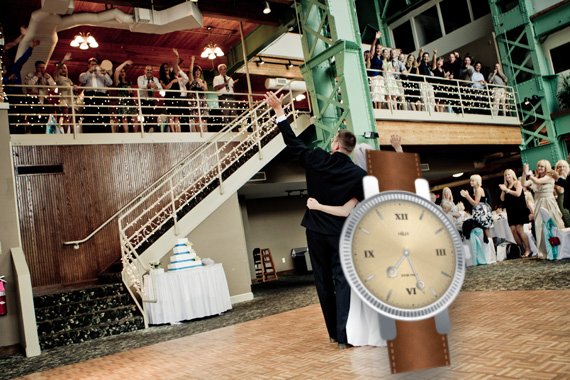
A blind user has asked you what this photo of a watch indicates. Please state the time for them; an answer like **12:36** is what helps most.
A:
**7:27**
